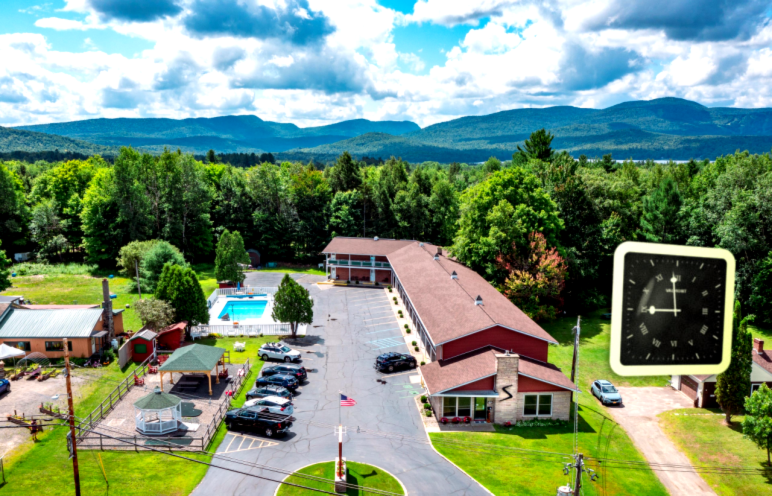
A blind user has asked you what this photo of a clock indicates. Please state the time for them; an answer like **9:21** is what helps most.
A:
**8:59**
